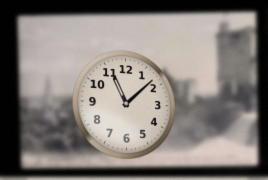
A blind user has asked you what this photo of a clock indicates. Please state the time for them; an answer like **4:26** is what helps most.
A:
**11:08**
